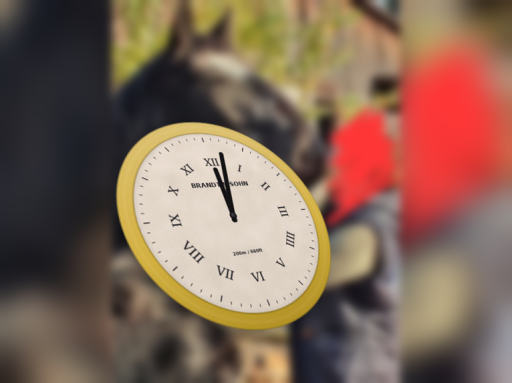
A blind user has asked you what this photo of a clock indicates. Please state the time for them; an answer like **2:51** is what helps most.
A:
**12:02**
